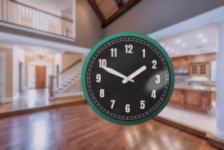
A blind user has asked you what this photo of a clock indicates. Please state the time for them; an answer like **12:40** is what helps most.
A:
**1:49**
